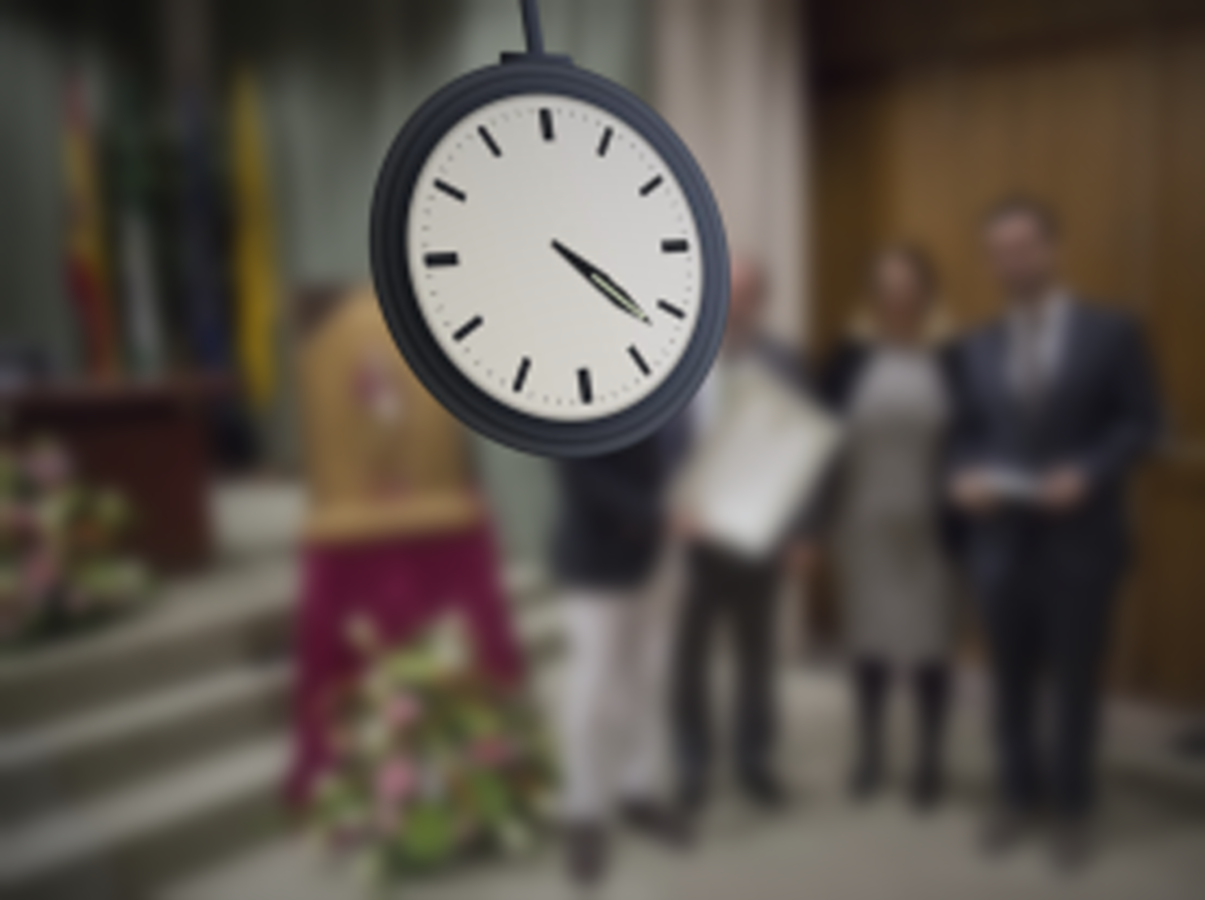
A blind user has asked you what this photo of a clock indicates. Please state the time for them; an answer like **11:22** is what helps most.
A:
**4:22**
